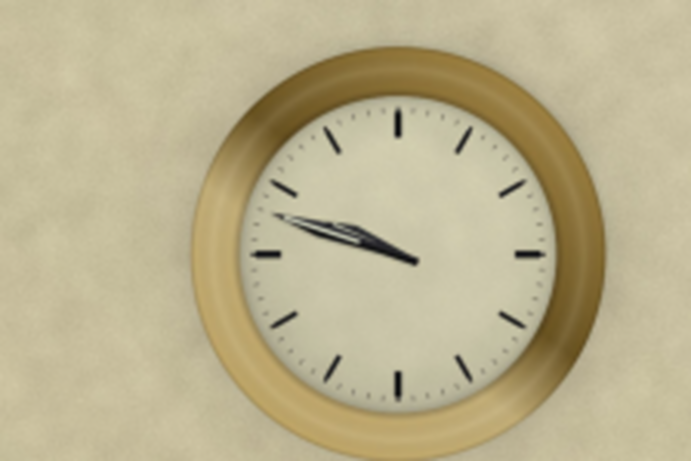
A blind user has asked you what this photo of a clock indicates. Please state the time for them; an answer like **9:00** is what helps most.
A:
**9:48**
